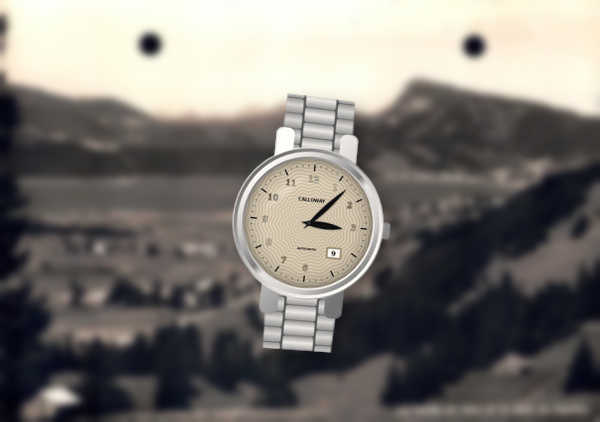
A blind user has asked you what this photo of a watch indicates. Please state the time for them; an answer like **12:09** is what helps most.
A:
**3:07**
